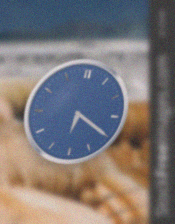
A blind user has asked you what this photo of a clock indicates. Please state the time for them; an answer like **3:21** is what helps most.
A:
**6:20**
